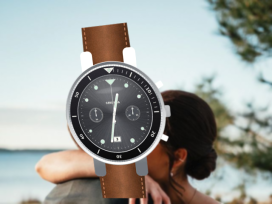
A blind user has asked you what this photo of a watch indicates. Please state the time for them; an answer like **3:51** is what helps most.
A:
**12:32**
